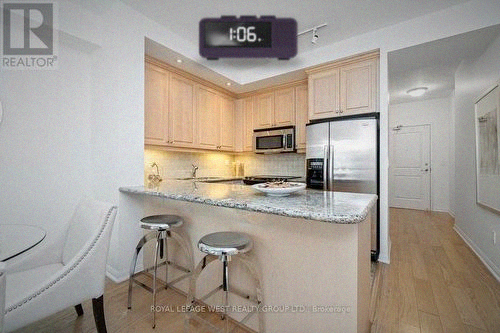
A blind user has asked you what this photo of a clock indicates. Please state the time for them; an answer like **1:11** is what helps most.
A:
**1:06**
